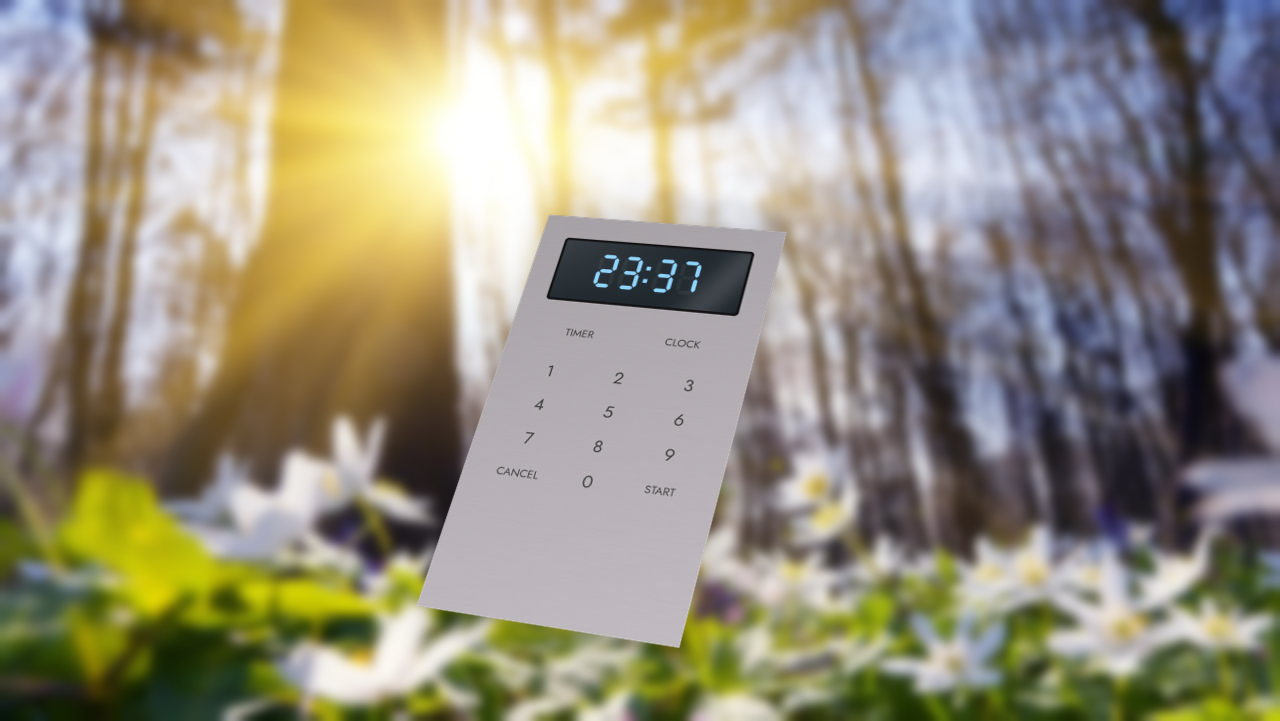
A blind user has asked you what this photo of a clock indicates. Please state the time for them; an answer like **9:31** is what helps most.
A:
**23:37**
